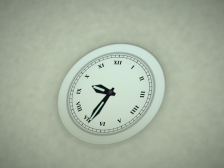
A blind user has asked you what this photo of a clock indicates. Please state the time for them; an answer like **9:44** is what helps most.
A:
**9:34**
